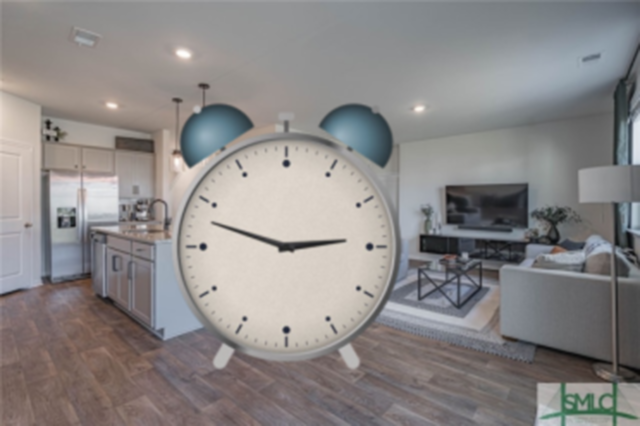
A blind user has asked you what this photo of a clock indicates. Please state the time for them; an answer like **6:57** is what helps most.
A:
**2:48**
